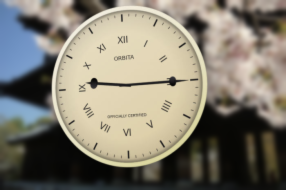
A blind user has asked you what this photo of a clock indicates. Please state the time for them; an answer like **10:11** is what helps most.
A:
**9:15**
